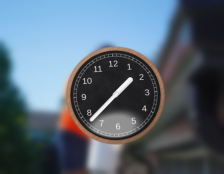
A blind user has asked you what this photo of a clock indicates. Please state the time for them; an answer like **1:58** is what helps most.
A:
**1:38**
